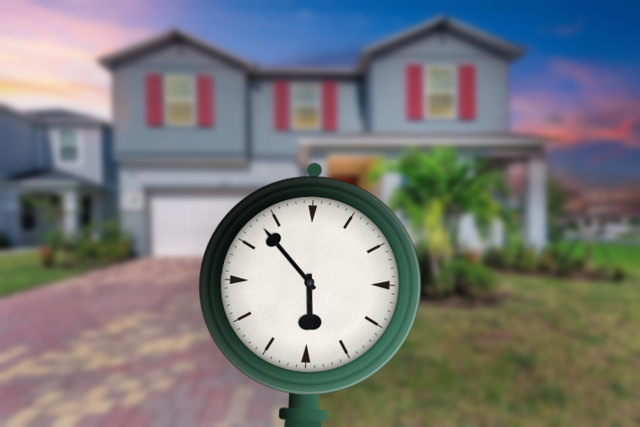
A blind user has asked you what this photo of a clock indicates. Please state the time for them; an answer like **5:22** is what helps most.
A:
**5:53**
